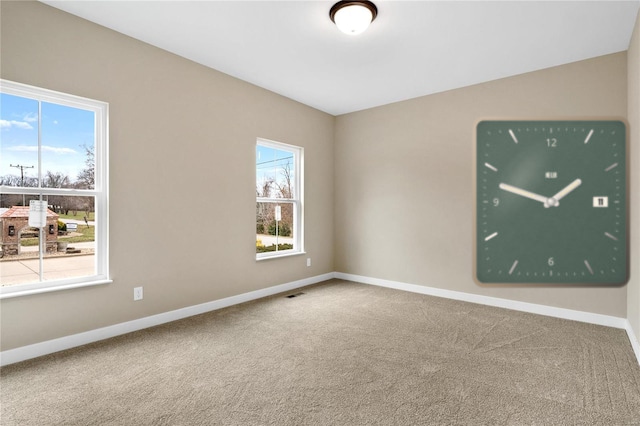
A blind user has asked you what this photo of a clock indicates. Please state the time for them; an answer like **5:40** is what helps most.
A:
**1:48**
